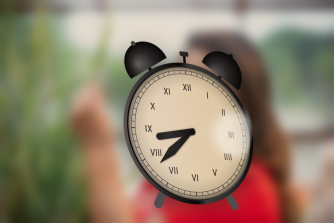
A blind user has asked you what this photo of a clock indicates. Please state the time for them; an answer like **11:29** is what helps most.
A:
**8:38**
